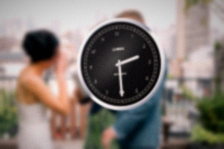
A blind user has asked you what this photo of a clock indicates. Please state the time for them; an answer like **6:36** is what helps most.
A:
**2:30**
